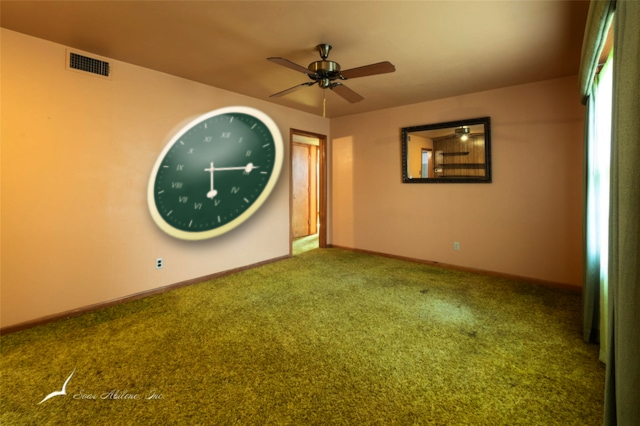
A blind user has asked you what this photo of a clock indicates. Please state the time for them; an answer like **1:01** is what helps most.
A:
**5:14**
